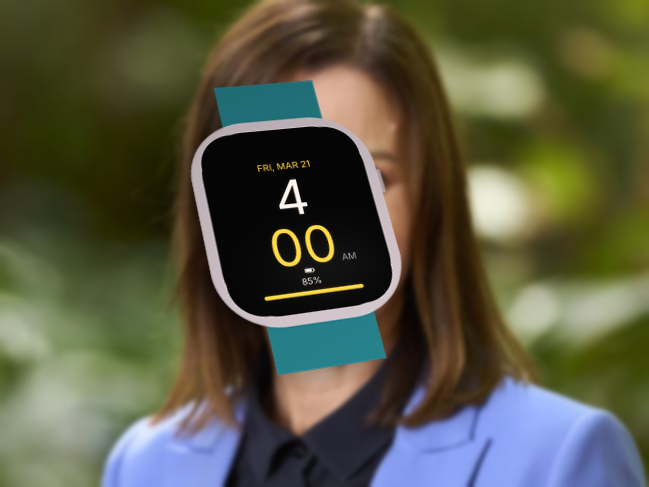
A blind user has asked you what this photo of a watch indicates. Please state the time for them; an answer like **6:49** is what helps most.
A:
**4:00**
